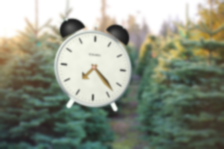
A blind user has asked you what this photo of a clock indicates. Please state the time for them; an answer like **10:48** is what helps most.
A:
**7:23**
